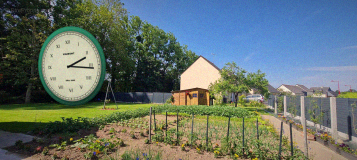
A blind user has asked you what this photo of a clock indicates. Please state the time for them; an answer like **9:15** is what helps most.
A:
**2:16**
